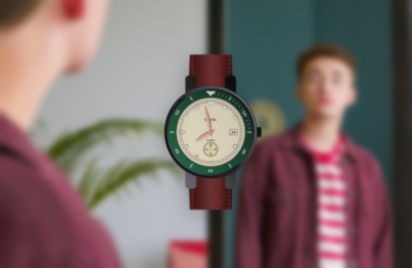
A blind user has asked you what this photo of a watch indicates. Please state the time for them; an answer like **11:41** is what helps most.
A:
**7:58**
